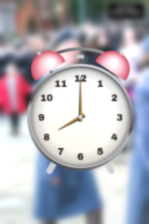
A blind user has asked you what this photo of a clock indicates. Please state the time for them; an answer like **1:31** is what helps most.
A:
**8:00**
